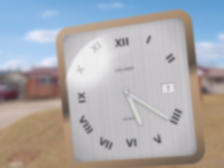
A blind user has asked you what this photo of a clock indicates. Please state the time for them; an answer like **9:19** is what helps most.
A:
**5:21**
